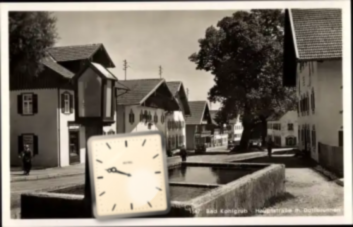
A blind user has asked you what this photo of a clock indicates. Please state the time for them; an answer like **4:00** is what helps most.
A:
**9:48**
